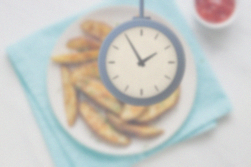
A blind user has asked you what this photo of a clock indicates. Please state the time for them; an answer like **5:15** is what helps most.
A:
**1:55**
